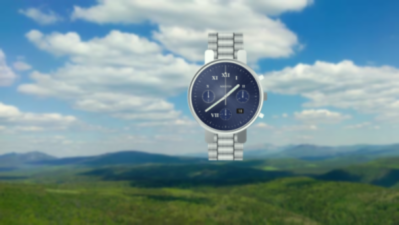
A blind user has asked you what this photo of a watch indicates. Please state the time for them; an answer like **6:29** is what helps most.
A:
**1:39**
